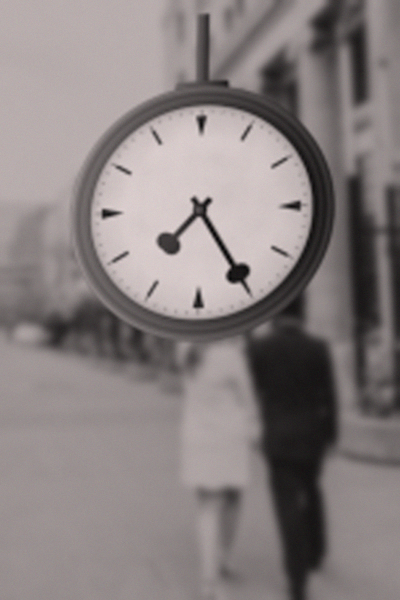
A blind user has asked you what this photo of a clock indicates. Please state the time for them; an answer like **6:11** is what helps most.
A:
**7:25**
